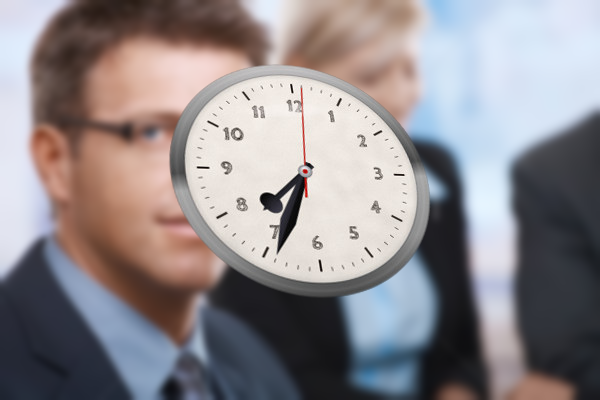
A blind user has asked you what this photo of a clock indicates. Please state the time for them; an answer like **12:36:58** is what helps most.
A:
**7:34:01**
